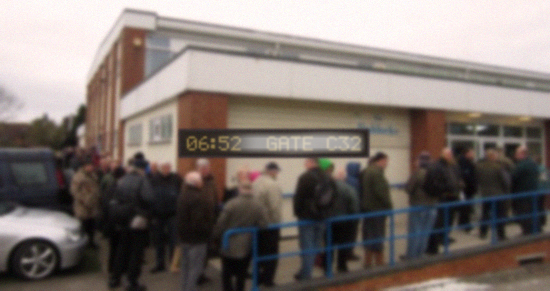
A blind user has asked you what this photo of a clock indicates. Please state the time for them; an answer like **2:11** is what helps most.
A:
**6:52**
